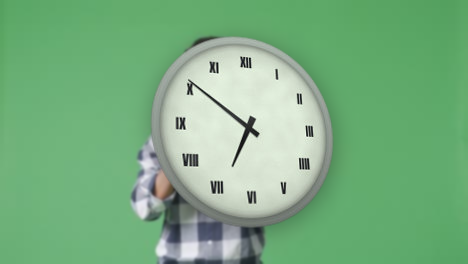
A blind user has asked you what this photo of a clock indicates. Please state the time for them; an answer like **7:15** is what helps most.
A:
**6:51**
